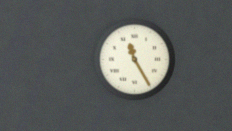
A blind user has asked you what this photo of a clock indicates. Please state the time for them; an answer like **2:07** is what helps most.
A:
**11:25**
